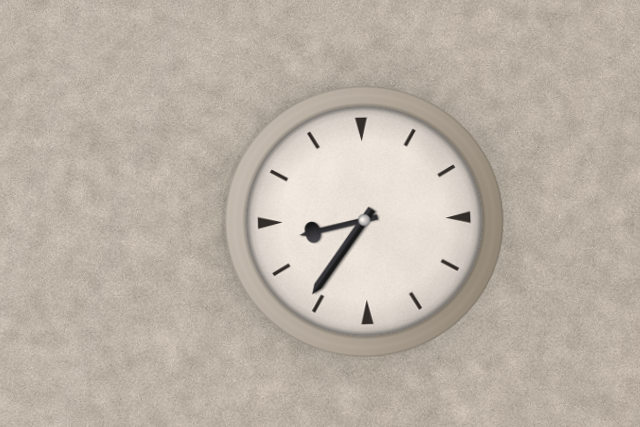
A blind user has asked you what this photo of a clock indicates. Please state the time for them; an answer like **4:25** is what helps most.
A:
**8:36**
